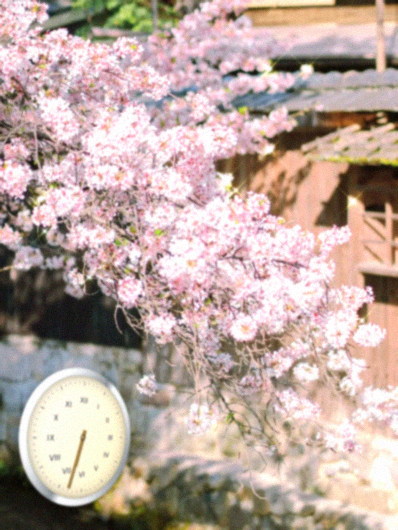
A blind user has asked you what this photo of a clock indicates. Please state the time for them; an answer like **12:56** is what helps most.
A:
**6:33**
